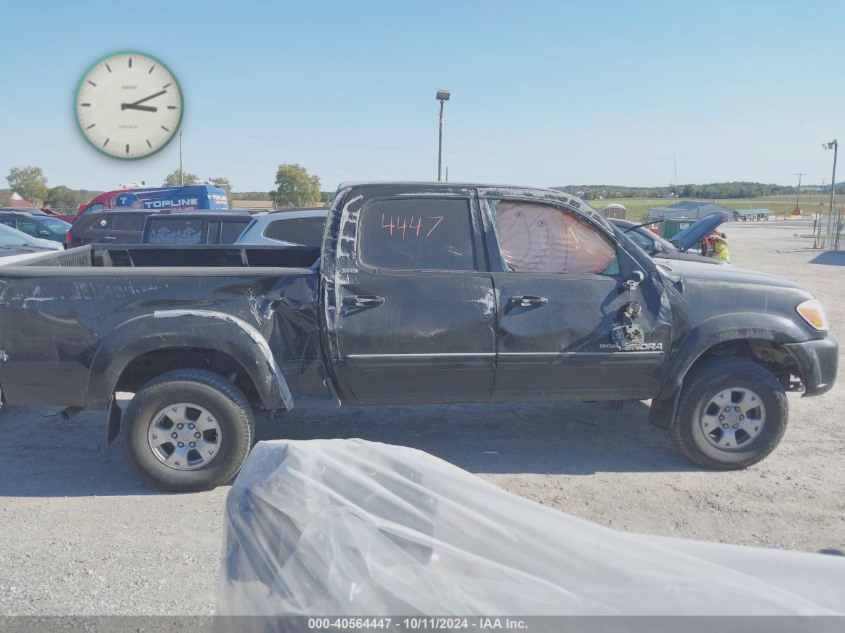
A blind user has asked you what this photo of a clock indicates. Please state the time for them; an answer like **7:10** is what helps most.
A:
**3:11**
